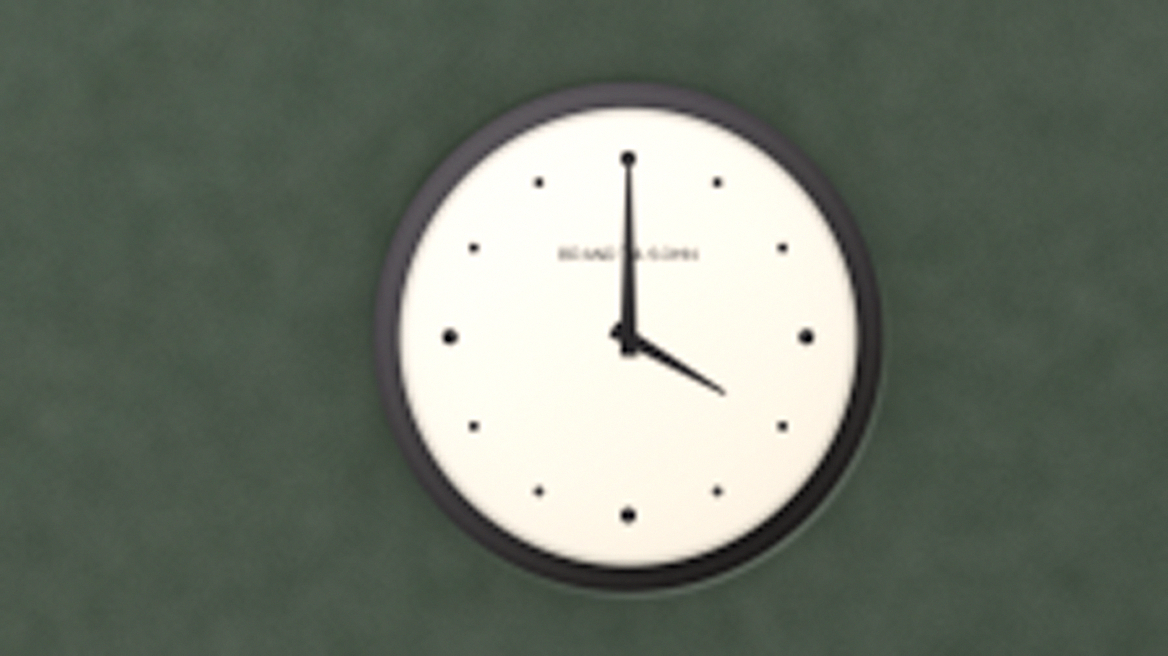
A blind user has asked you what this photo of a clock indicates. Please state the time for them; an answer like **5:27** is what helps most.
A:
**4:00**
